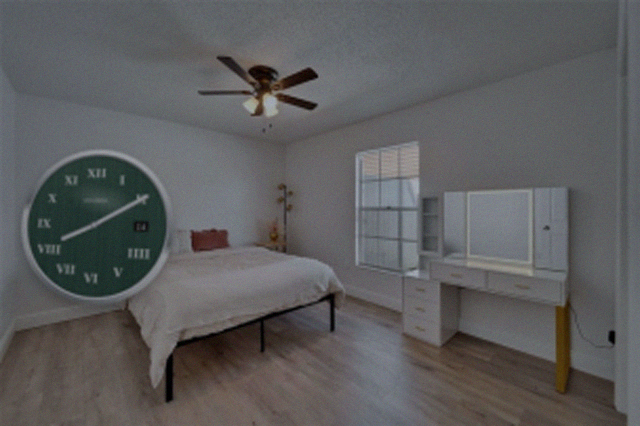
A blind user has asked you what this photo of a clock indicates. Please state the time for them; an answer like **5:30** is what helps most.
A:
**8:10**
